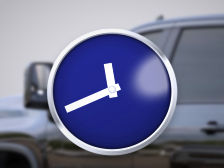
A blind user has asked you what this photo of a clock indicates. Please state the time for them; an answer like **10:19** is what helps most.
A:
**11:41**
